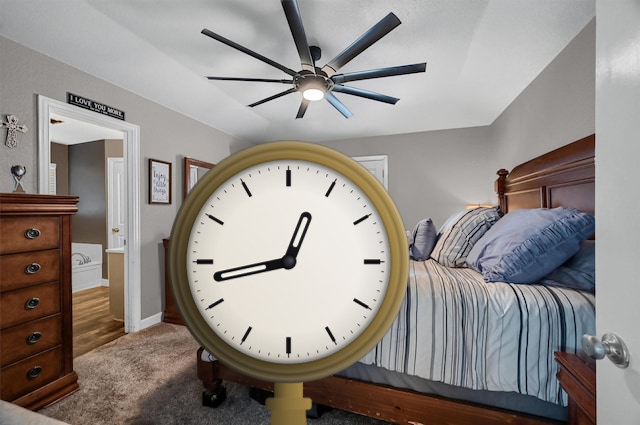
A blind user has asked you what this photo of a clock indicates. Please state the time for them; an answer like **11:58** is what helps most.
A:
**12:43**
